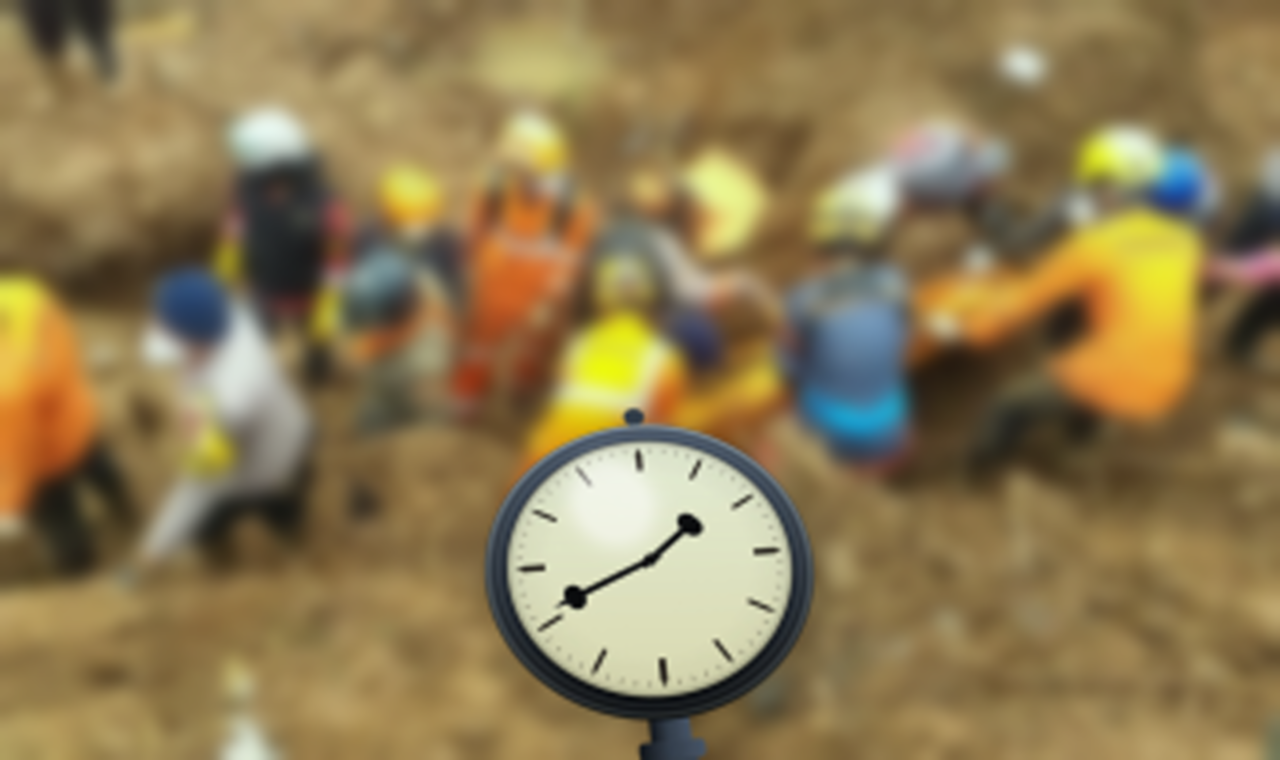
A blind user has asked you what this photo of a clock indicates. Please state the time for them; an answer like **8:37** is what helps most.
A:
**1:41**
